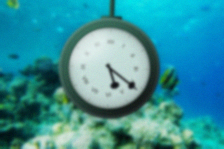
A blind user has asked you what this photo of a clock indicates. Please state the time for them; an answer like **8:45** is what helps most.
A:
**5:21**
